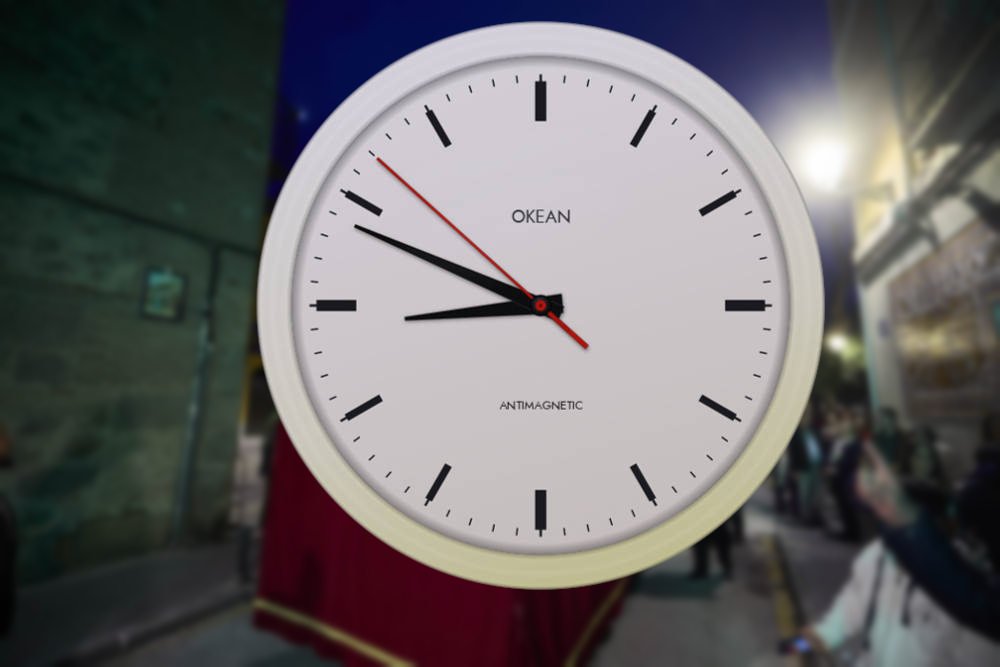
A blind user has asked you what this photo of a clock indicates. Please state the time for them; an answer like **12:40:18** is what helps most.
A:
**8:48:52**
